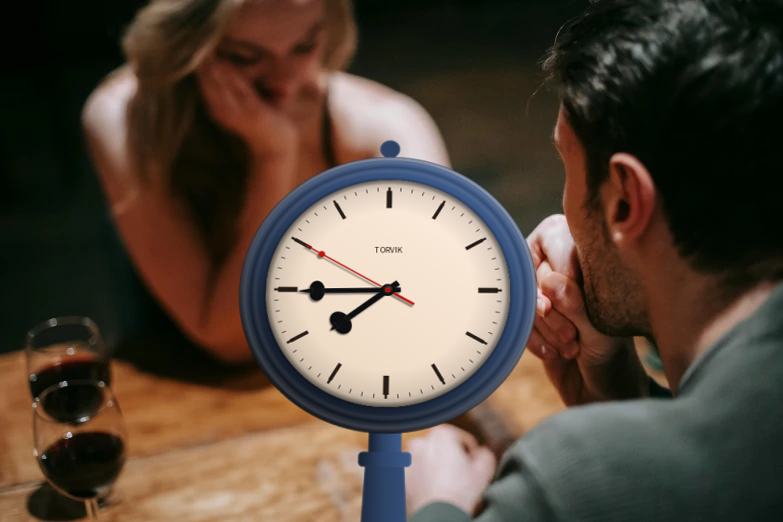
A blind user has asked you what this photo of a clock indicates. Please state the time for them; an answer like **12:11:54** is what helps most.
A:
**7:44:50**
